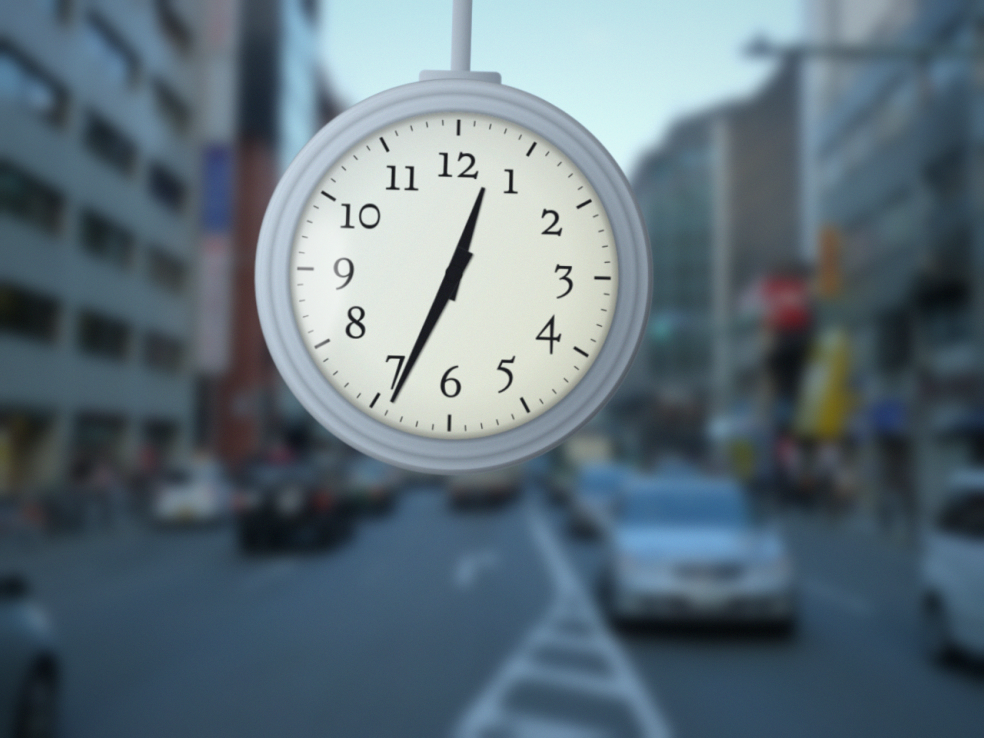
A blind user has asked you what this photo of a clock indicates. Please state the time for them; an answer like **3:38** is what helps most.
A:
**12:34**
